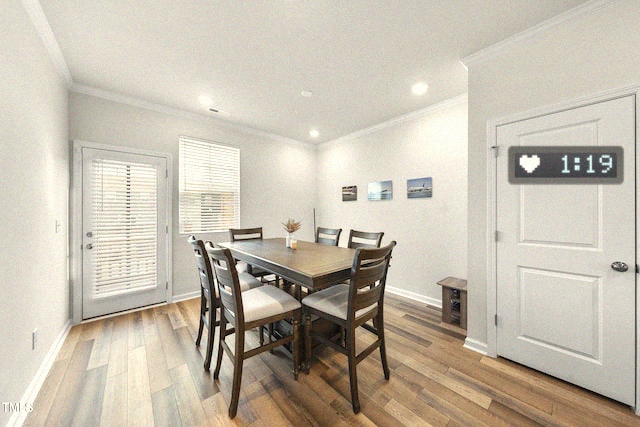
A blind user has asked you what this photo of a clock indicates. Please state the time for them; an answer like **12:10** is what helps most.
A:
**1:19**
